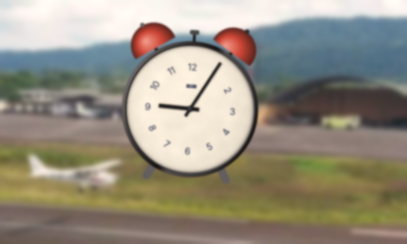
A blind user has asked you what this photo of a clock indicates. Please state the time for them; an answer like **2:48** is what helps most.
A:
**9:05**
